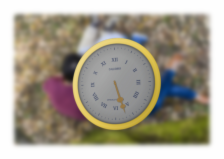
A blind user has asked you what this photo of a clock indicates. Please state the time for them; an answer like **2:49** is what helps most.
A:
**5:27**
